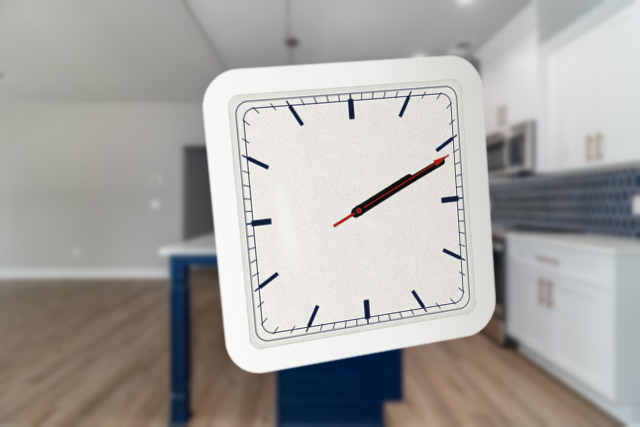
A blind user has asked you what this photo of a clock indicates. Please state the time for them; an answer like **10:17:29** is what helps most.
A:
**2:11:11**
